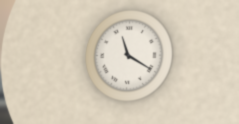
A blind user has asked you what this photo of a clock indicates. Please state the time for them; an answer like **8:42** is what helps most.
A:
**11:20**
